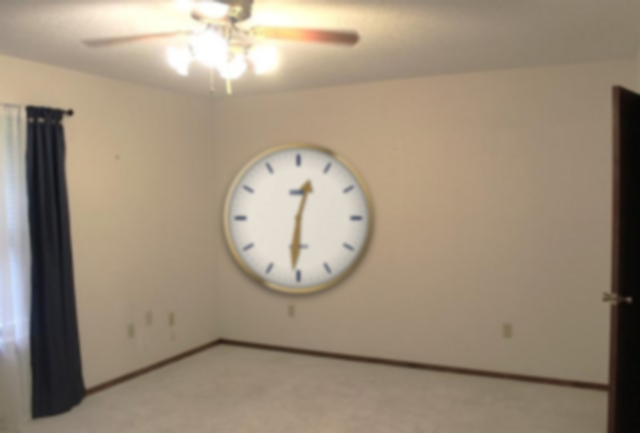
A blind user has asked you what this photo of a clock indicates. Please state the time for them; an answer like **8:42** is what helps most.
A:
**12:31**
